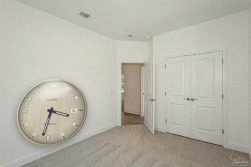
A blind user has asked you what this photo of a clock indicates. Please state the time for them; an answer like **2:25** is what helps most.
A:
**3:32**
